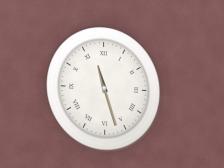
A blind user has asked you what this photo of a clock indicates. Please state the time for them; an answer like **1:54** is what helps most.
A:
**11:27**
